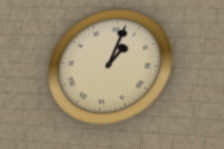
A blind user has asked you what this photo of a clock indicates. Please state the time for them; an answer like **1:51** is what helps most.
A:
**1:02**
